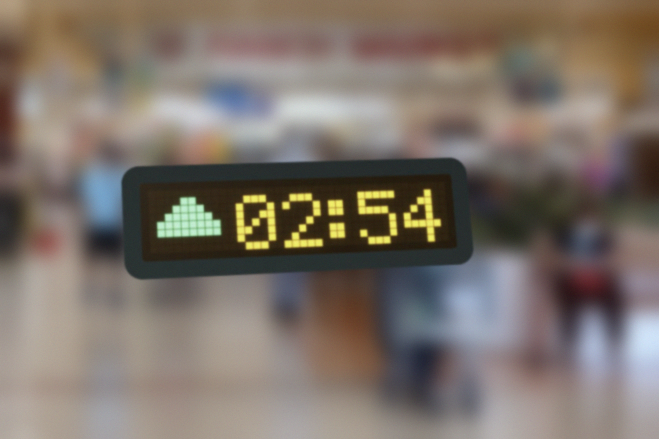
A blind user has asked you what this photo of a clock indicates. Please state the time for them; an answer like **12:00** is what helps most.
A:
**2:54**
